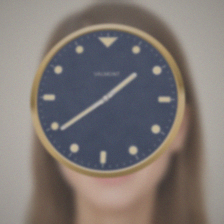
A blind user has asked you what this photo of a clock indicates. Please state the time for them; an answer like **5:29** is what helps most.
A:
**1:39**
